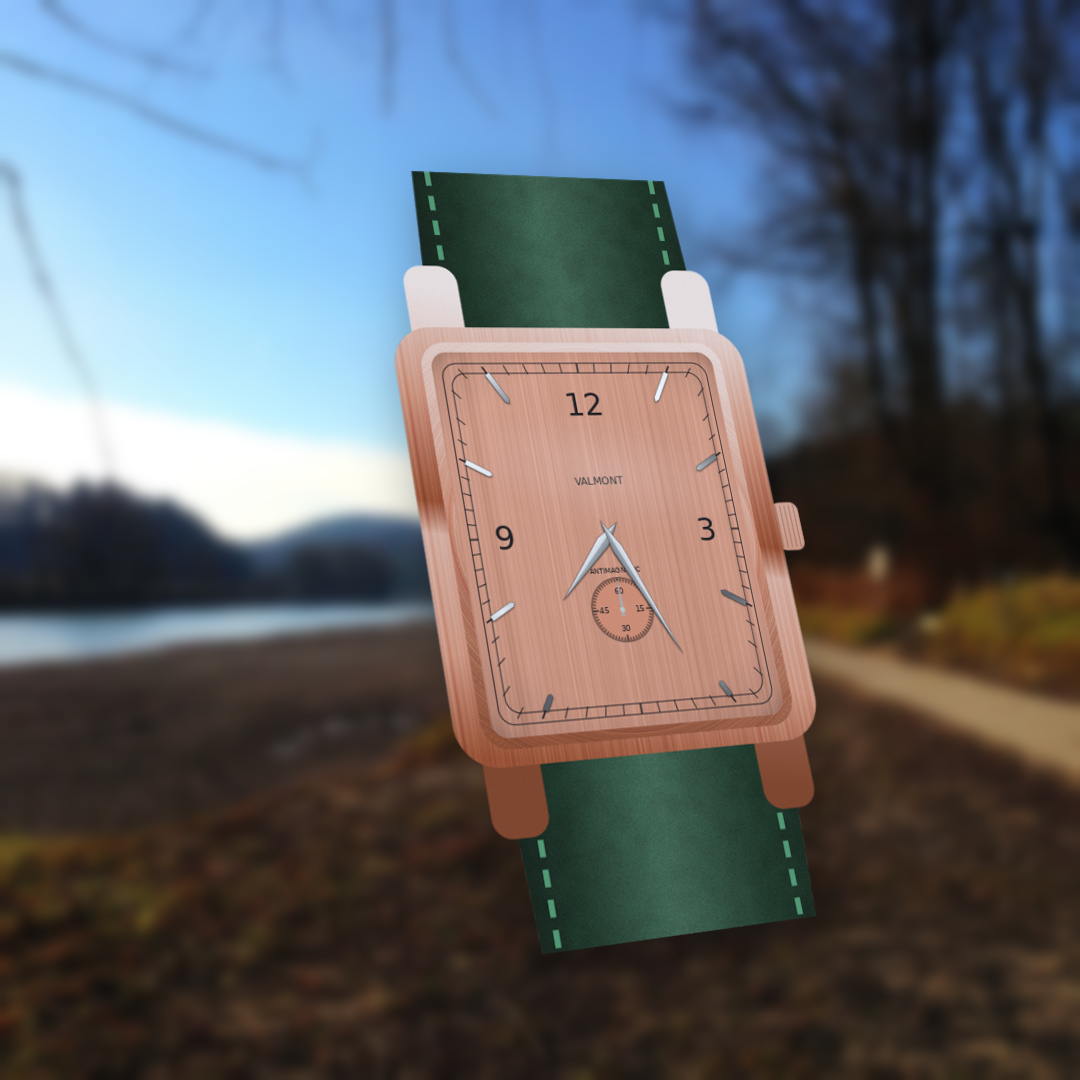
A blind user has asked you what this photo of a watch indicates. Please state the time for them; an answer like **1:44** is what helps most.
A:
**7:26**
